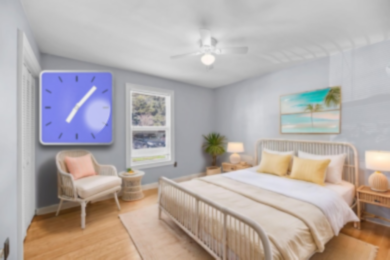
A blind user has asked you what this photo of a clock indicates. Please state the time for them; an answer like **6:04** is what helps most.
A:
**7:07**
